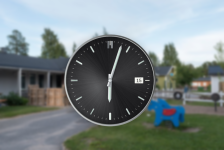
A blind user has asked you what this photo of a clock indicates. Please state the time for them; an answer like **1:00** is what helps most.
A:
**6:03**
